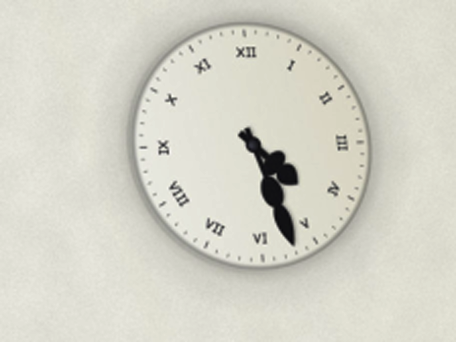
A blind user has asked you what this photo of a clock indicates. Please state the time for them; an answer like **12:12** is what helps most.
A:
**4:27**
